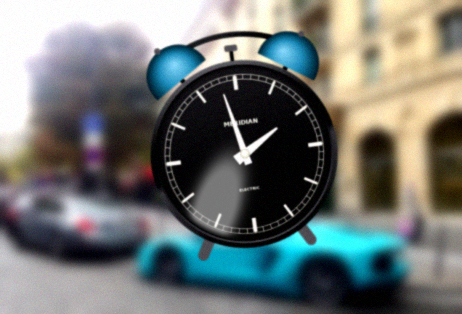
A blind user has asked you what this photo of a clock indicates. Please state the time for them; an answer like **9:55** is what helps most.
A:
**1:58**
